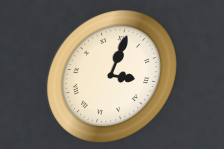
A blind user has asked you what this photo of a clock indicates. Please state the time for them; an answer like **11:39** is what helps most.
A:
**3:01**
